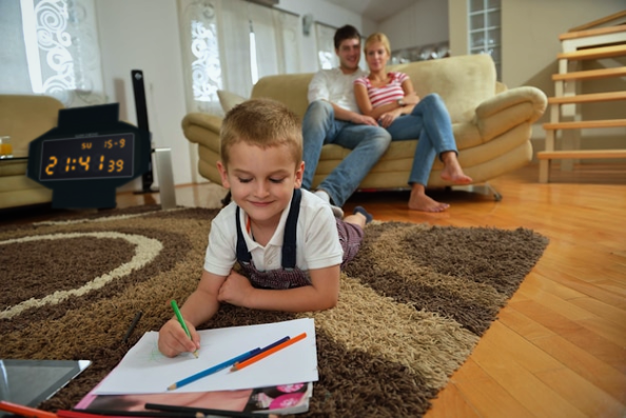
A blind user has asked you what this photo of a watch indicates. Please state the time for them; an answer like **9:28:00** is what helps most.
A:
**21:41:39**
